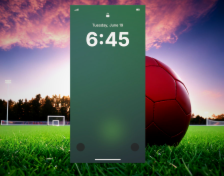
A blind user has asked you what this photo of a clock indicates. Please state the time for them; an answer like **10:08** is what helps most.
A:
**6:45**
